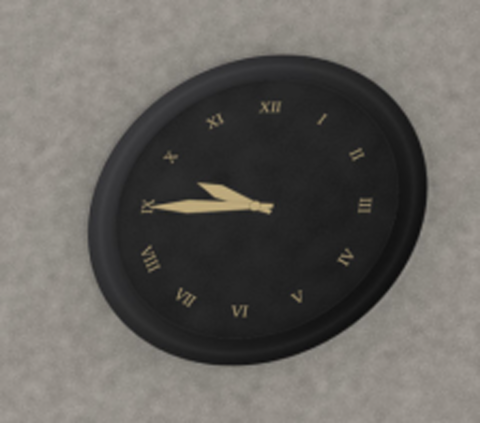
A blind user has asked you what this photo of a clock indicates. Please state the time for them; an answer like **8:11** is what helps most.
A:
**9:45**
